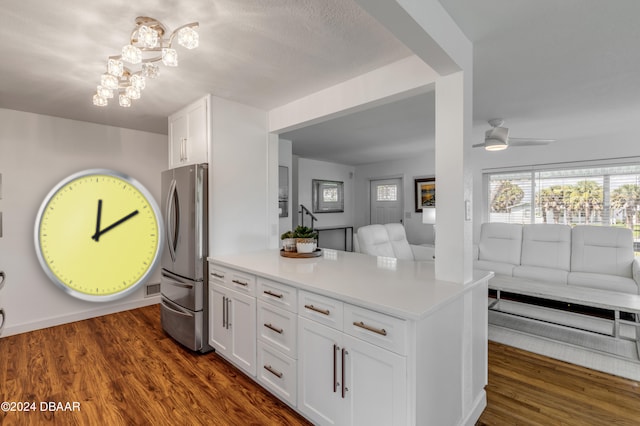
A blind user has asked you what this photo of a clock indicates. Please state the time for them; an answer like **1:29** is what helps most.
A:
**12:10**
